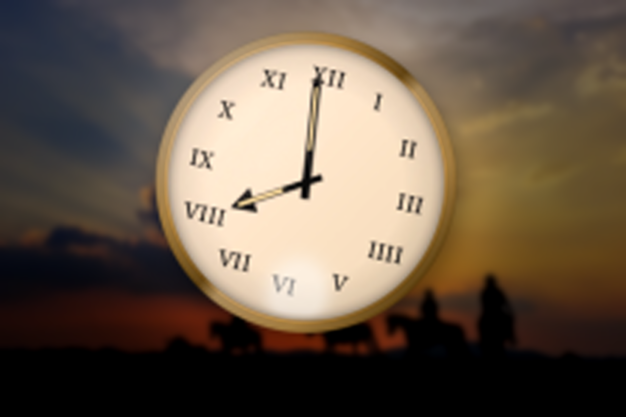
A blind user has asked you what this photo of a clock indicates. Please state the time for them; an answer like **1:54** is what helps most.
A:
**7:59**
